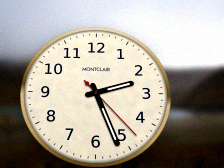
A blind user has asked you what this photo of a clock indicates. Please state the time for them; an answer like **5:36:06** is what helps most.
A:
**2:26:23**
